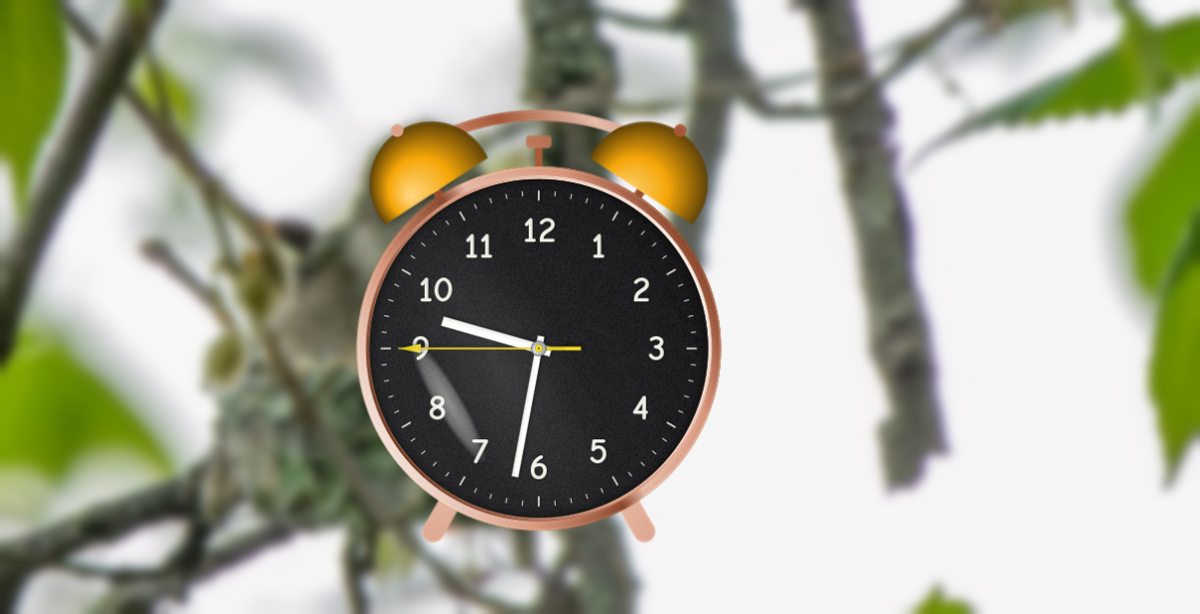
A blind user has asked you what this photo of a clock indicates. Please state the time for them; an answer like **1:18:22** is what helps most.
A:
**9:31:45**
